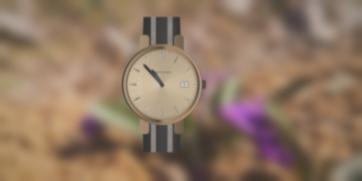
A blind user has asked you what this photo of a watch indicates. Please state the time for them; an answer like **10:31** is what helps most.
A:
**10:53**
